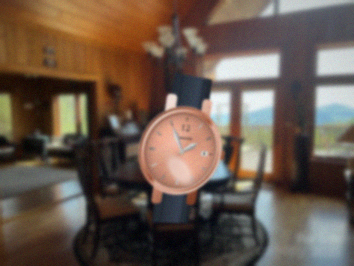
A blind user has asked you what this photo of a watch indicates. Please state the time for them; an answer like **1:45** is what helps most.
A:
**1:55**
